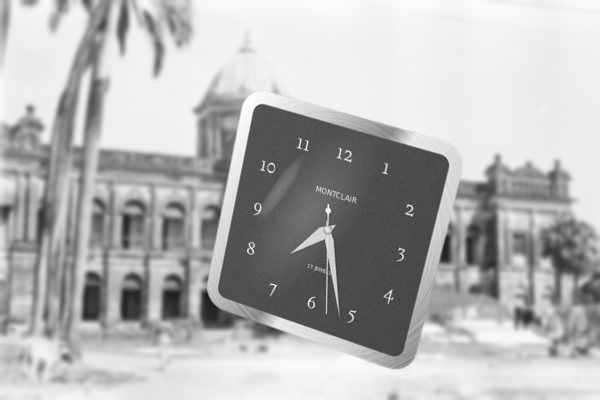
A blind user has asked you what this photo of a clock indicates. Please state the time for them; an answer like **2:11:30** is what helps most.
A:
**7:26:28**
